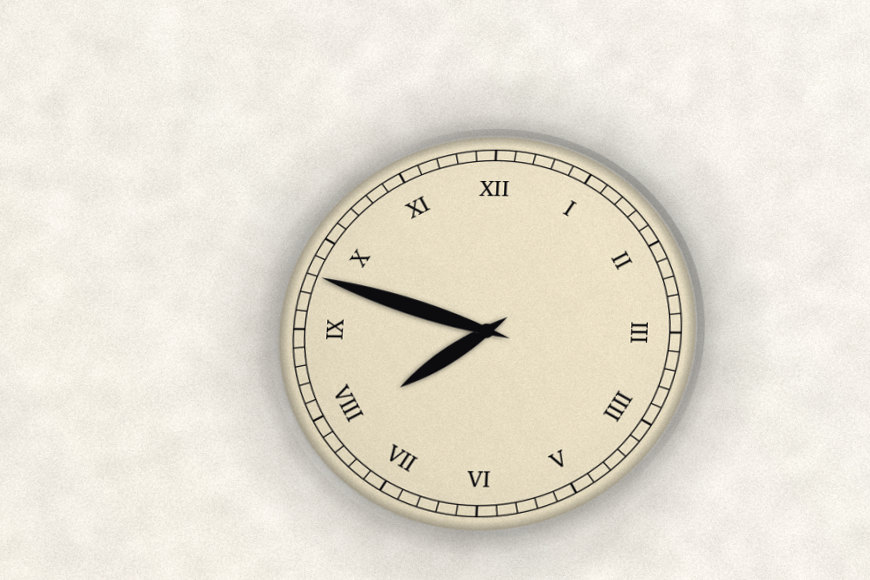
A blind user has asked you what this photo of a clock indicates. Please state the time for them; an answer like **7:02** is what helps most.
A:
**7:48**
